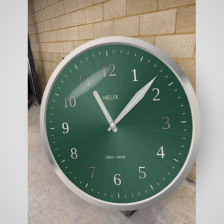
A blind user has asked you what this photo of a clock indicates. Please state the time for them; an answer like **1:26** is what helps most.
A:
**11:08**
